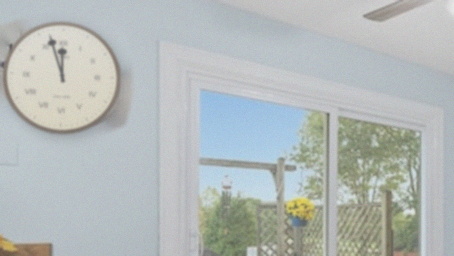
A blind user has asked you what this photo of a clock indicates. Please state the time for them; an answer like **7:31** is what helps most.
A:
**11:57**
